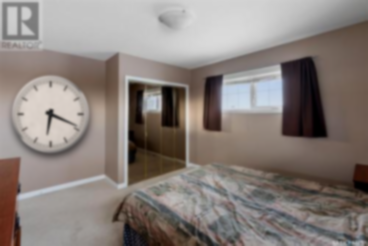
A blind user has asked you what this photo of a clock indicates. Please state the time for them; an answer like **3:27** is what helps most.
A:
**6:19**
